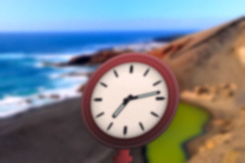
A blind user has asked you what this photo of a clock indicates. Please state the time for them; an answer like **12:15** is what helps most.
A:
**7:13**
